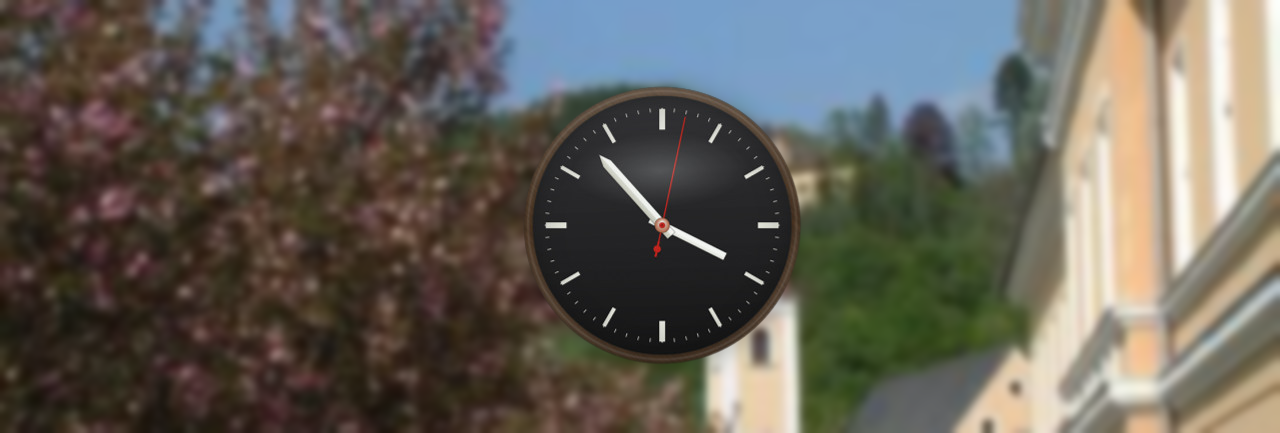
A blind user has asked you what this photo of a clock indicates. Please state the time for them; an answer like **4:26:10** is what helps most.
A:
**3:53:02**
